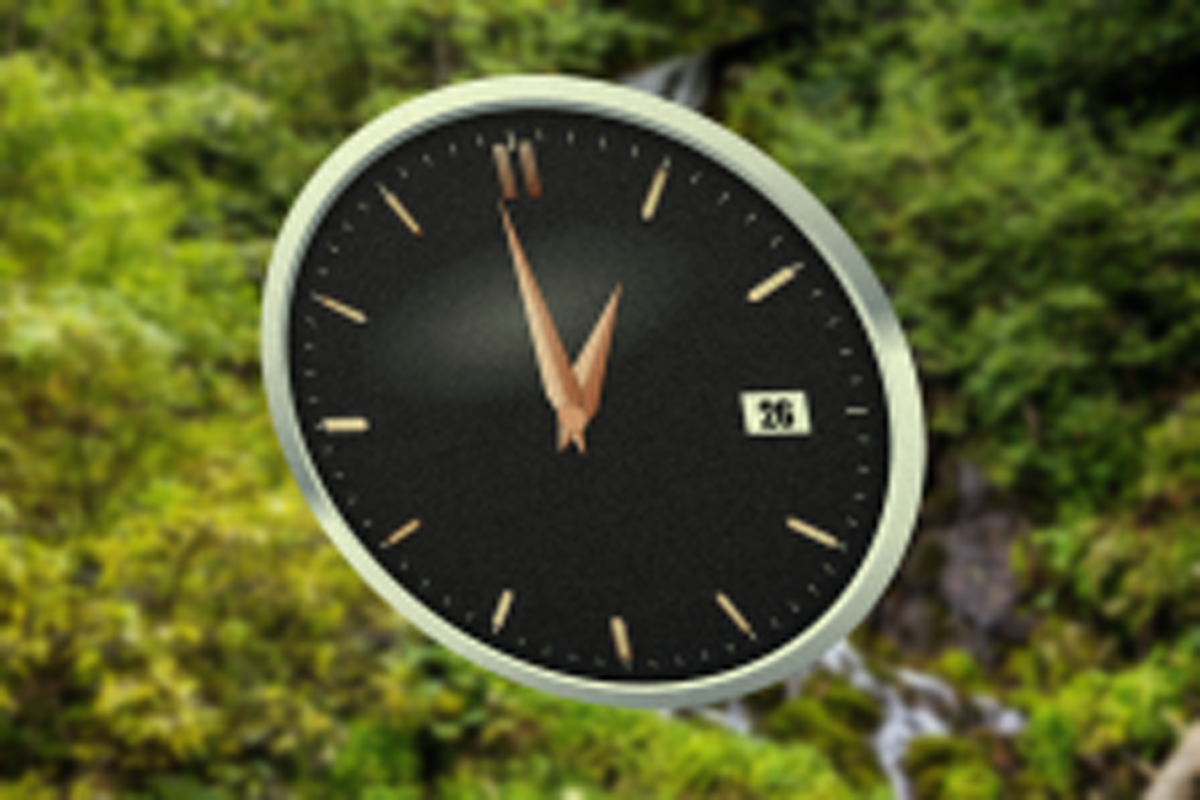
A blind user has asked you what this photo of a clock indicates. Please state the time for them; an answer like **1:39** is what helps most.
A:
**12:59**
